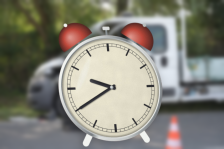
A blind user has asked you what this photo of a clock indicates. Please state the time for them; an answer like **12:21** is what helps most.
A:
**9:40**
